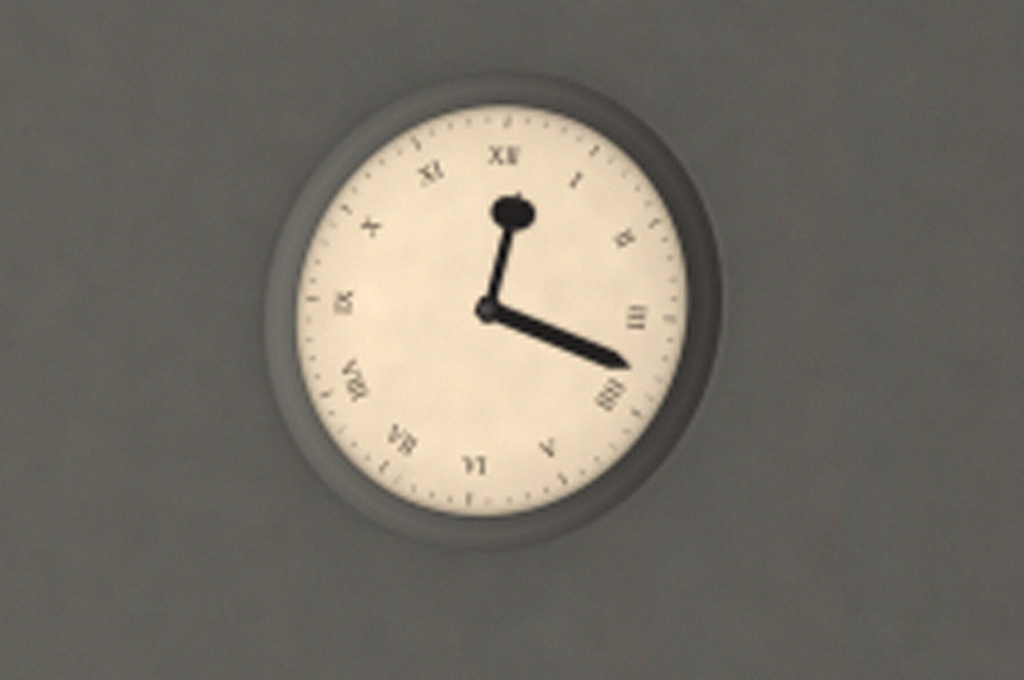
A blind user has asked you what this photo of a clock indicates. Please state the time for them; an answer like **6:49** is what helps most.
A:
**12:18**
